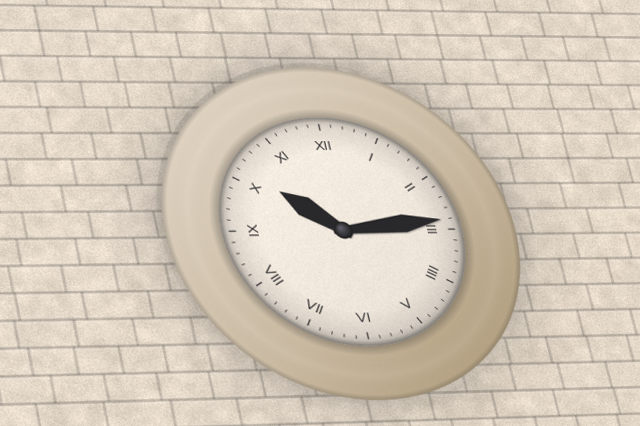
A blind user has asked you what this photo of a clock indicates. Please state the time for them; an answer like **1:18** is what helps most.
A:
**10:14**
